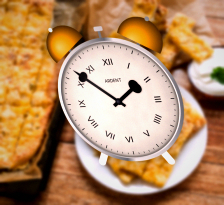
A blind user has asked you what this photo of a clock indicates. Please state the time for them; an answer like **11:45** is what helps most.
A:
**1:52**
